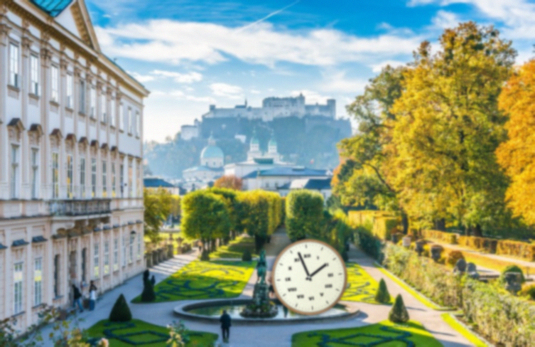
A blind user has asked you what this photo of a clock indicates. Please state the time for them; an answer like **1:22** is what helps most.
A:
**1:57**
